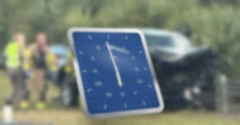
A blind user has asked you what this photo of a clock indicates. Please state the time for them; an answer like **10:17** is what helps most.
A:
**5:59**
